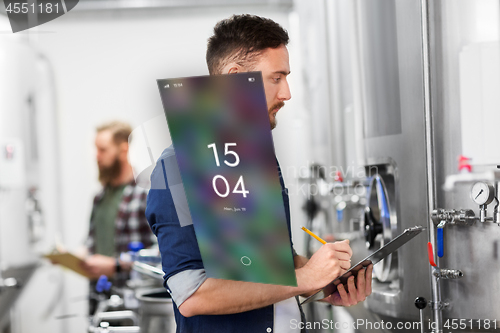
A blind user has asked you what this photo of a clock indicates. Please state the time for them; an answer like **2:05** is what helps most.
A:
**15:04**
